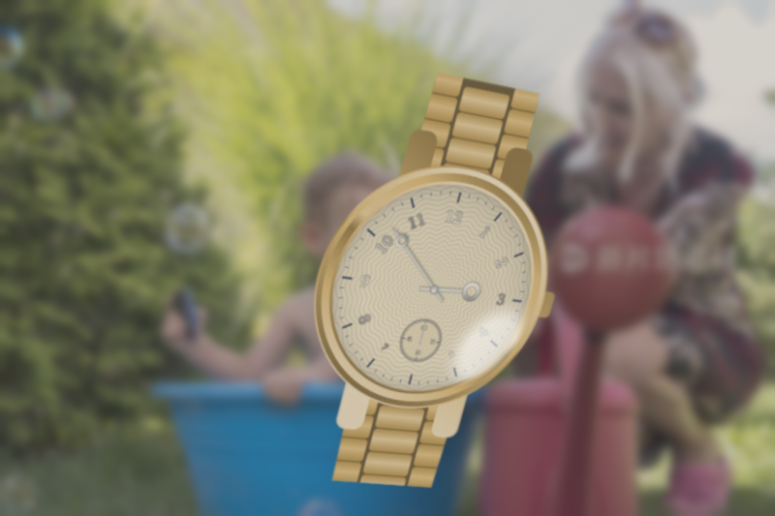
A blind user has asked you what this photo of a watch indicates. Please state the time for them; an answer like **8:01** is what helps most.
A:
**2:52**
